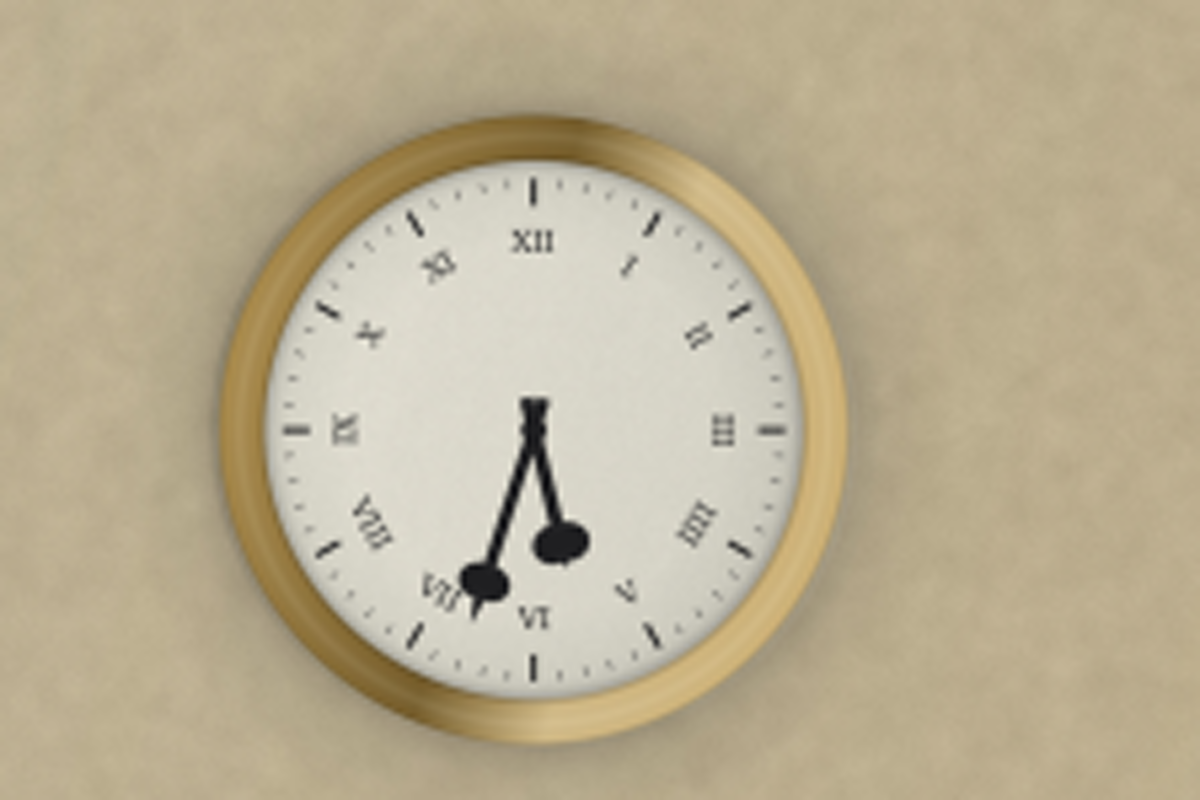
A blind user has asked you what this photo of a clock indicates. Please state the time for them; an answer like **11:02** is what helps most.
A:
**5:33**
